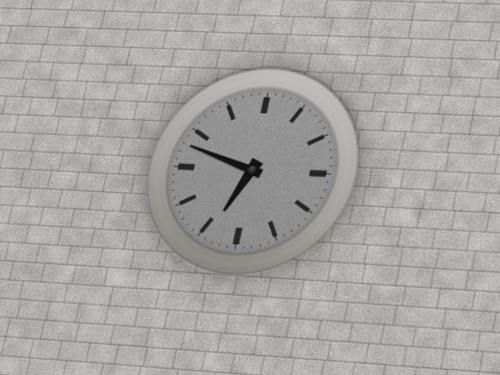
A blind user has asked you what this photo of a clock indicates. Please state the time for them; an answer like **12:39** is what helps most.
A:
**6:48**
